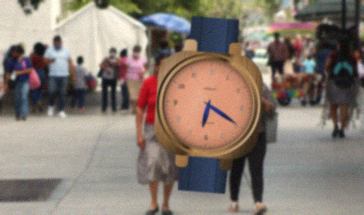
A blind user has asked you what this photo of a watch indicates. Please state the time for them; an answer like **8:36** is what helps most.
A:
**6:20**
